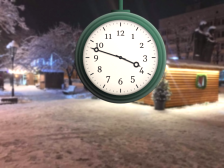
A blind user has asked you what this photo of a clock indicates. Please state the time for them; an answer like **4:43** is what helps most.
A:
**3:48**
